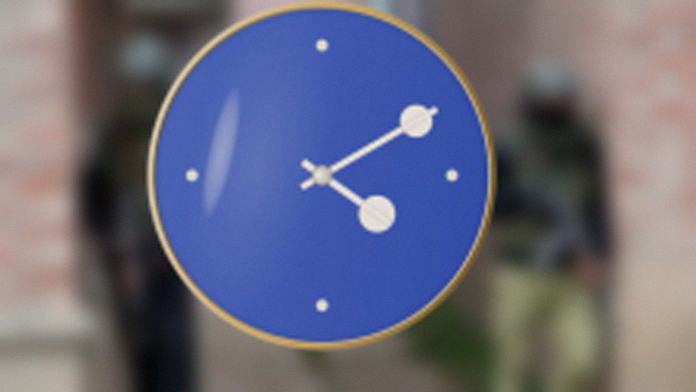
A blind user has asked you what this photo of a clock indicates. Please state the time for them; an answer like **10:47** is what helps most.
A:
**4:10**
